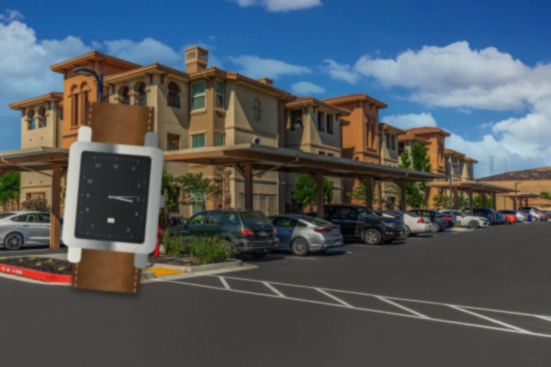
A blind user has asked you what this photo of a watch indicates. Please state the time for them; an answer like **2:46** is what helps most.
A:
**3:14**
